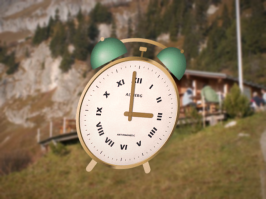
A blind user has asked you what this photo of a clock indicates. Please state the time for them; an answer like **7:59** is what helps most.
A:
**2:59**
